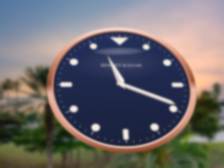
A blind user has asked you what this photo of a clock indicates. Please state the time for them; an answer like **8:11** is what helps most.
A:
**11:19**
